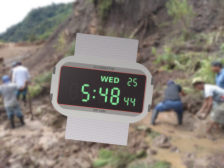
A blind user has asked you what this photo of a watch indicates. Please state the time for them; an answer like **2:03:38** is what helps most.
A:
**5:48:44**
